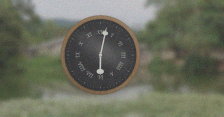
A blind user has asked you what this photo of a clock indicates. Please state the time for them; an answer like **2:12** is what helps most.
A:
**6:02**
